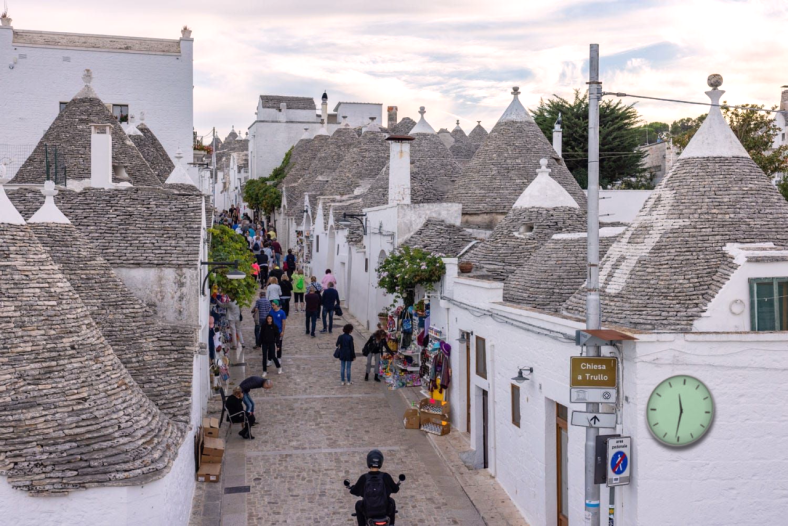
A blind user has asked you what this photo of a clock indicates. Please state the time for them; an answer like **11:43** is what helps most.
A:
**11:31**
